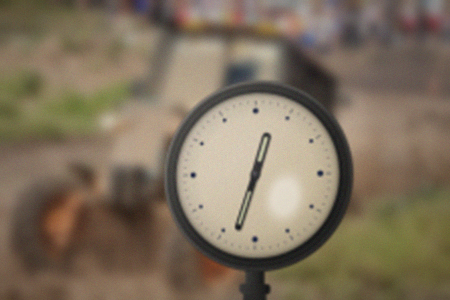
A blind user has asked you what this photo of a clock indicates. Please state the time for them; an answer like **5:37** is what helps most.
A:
**12:33**
